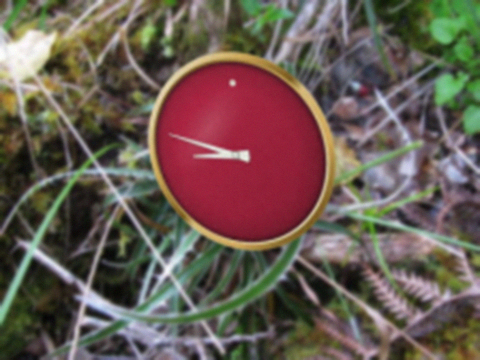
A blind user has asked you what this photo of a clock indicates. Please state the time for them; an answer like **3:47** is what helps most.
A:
**8:47**
